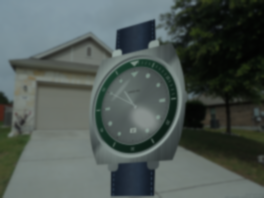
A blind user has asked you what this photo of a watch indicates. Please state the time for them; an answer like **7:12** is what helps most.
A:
**10:50**
